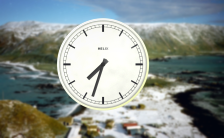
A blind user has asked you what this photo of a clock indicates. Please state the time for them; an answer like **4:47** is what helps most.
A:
**7:33**
